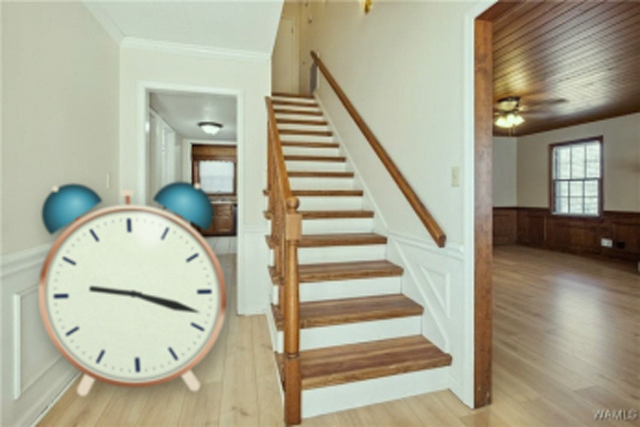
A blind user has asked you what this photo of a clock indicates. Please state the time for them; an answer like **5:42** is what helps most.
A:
**9:18**
